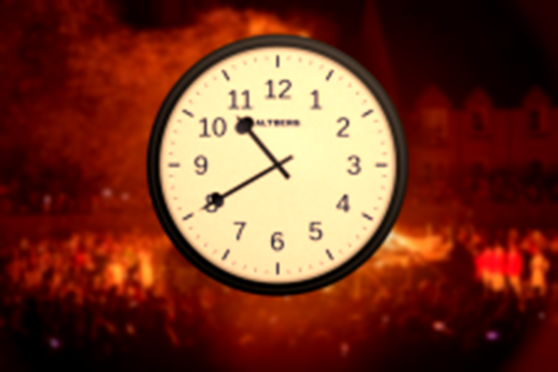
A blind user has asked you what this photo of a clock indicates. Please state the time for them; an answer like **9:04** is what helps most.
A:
**10:40**
